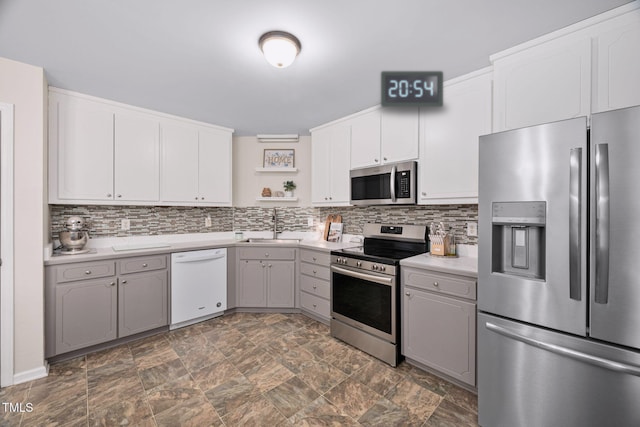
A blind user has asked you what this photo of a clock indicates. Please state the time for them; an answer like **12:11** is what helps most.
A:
**20:54**
